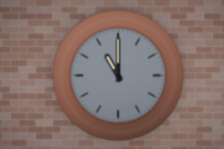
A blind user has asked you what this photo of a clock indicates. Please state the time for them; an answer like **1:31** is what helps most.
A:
**11:00**
